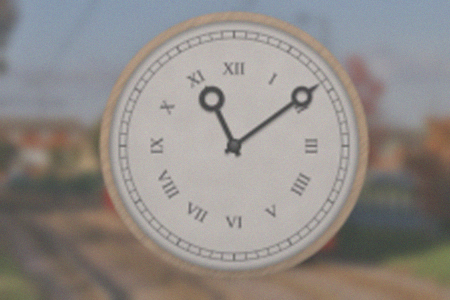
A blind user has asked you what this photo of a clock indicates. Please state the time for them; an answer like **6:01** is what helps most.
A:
**11:09**
